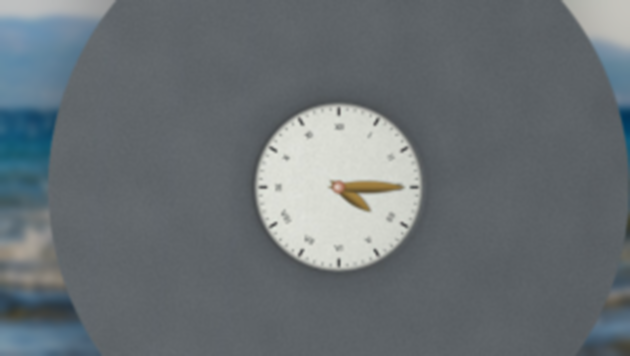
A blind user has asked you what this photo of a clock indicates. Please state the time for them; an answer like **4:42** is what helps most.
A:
**4:15**
